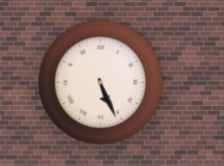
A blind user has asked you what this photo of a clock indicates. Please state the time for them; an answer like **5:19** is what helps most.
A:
**5:26**
